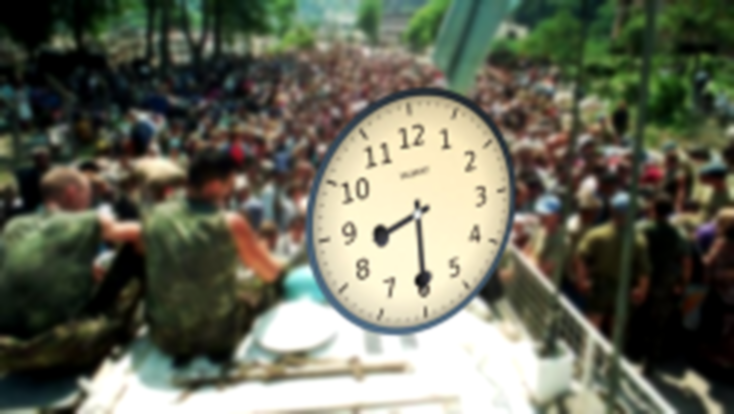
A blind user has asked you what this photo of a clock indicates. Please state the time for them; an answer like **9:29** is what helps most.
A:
**8:30**
